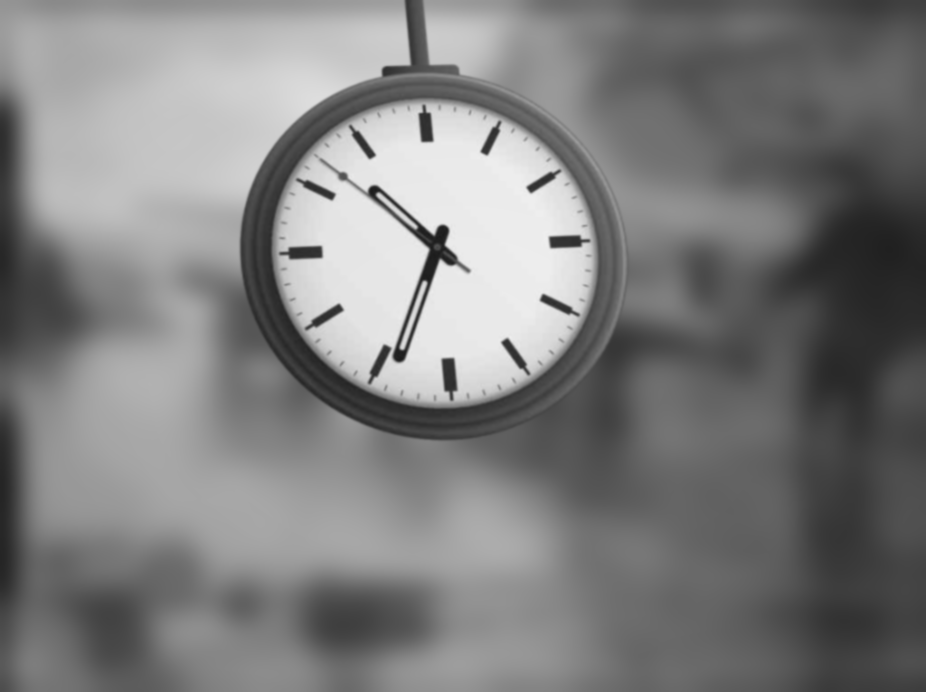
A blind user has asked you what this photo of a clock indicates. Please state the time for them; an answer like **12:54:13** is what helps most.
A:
**10:33:52**
